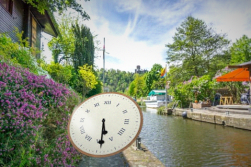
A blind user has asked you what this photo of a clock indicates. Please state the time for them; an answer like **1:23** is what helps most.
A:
**5:29**
